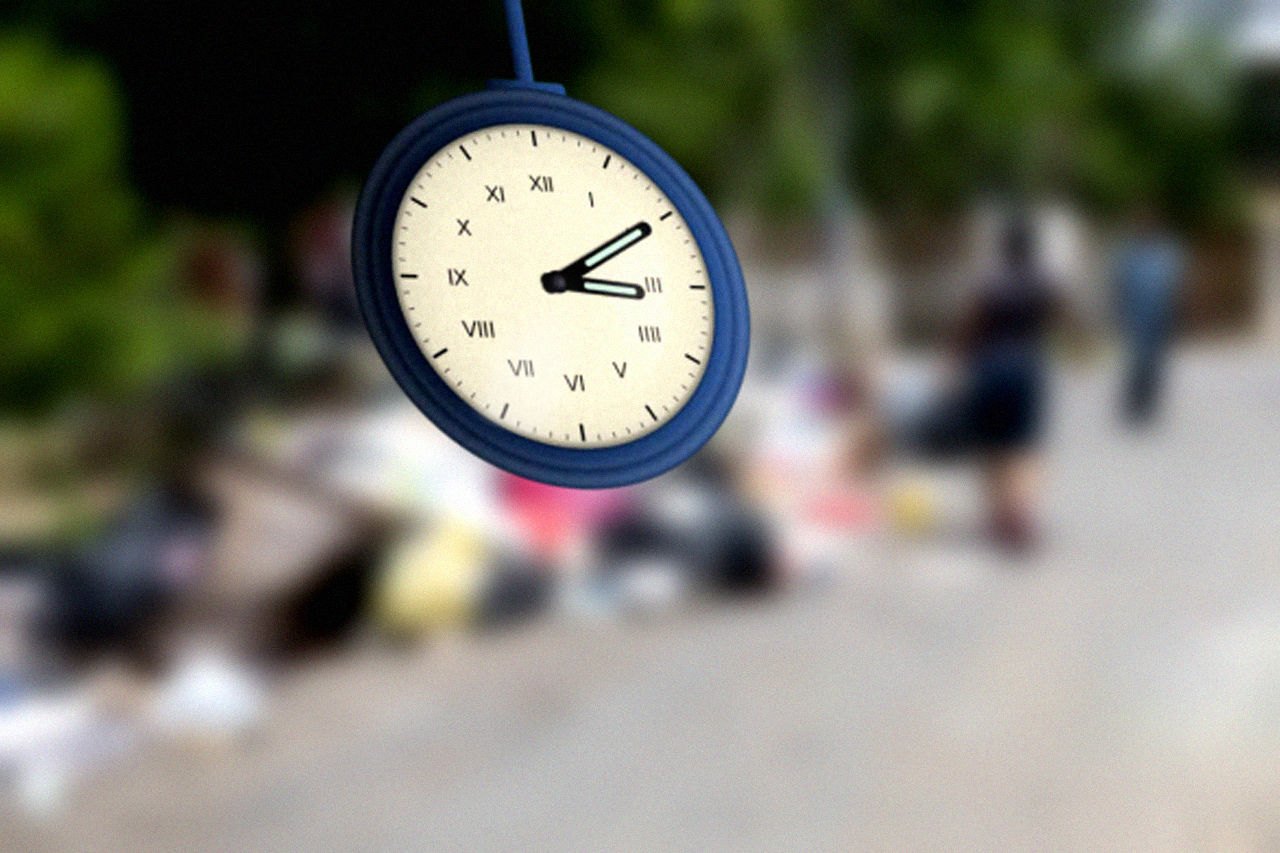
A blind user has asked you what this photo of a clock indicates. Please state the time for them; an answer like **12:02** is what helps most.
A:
**3:10**
